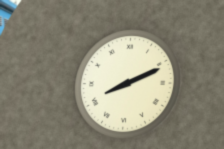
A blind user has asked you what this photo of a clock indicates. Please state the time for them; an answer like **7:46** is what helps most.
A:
**8:11**
